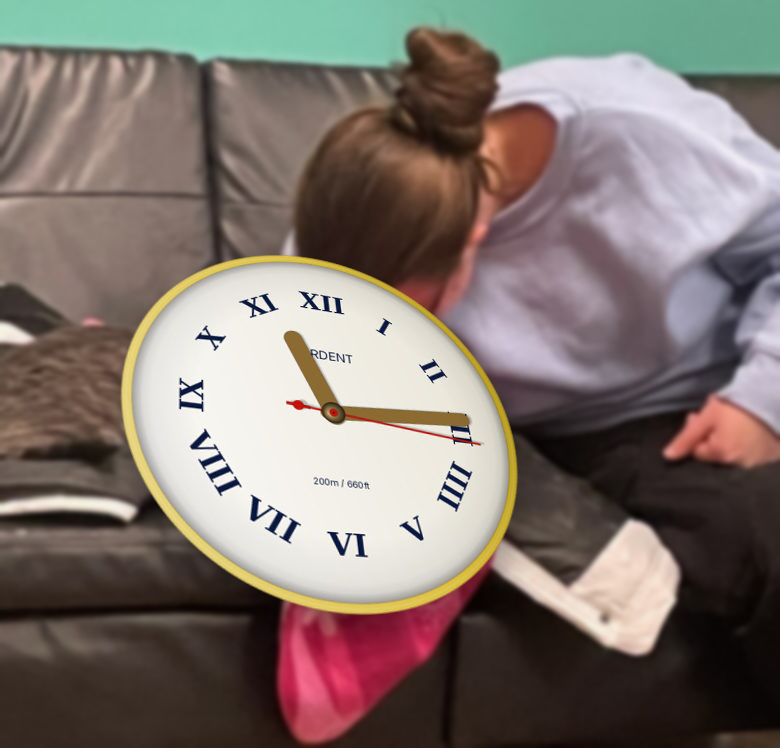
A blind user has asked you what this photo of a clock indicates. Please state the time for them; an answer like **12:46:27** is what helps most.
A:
**11:14:16**
